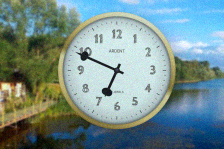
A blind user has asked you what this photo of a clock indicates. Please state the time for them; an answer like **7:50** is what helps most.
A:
**6:49**
